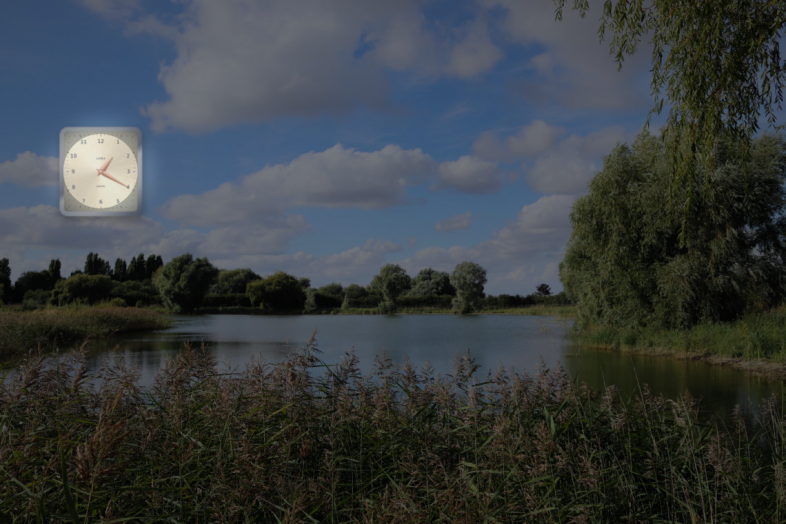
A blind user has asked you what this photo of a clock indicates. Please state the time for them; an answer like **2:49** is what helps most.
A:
**1:20**
